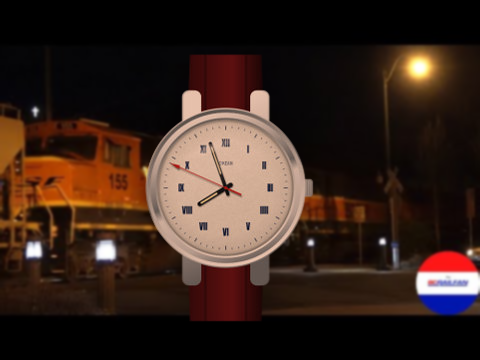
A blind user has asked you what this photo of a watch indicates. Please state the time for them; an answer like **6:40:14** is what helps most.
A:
**7:56:49**
